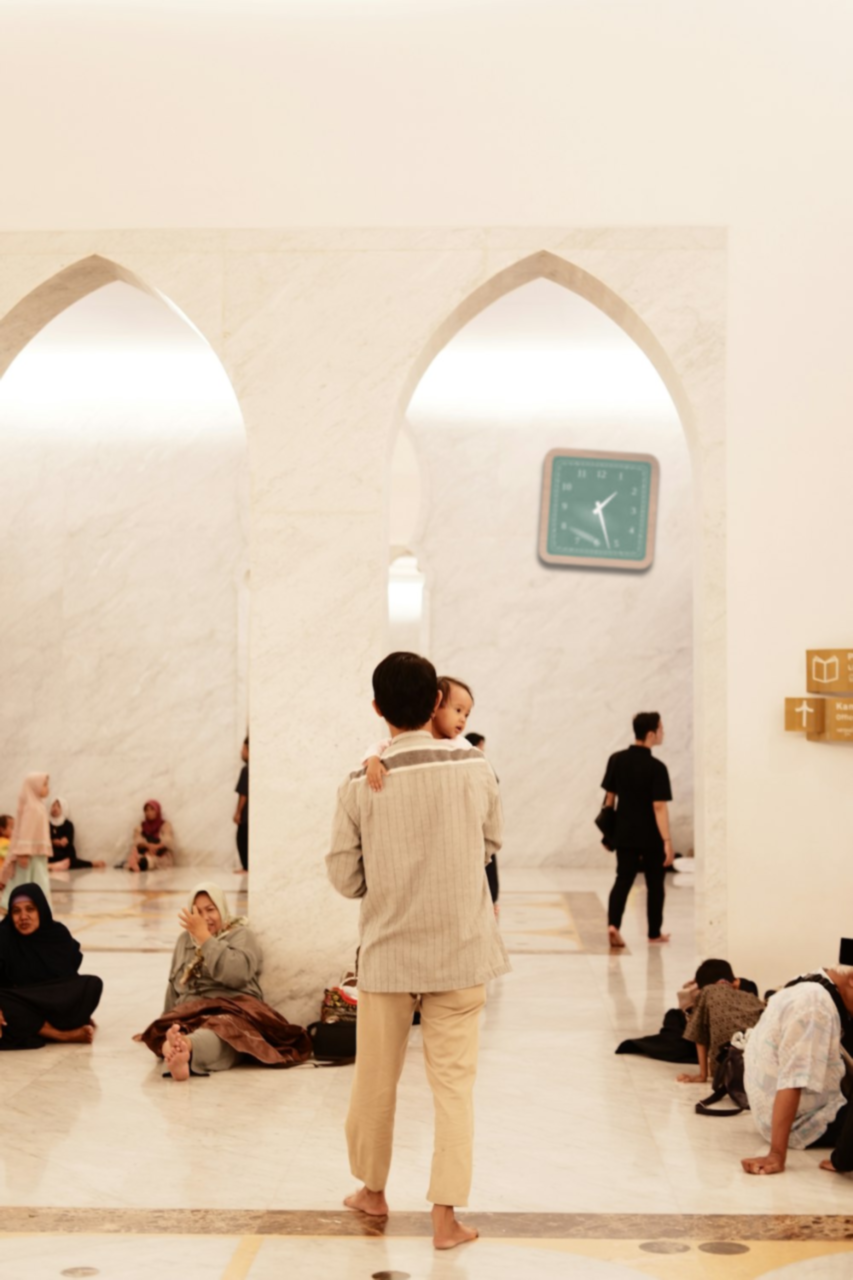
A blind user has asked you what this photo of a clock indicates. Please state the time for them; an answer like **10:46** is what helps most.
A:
**1:27**
